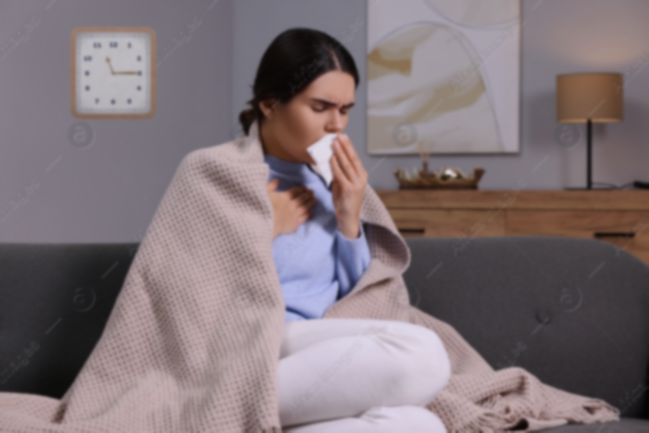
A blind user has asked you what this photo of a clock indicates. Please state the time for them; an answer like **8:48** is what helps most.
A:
**11:15**
